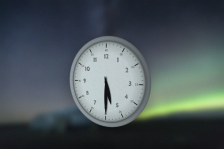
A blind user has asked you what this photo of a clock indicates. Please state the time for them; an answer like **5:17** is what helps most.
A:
**5:30**
